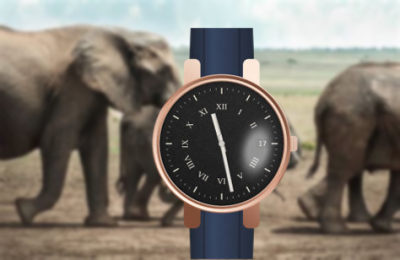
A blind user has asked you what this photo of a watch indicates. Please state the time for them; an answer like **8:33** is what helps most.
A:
**11:28**
